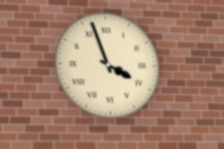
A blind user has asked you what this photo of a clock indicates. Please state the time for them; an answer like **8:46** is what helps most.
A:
**3:57**
